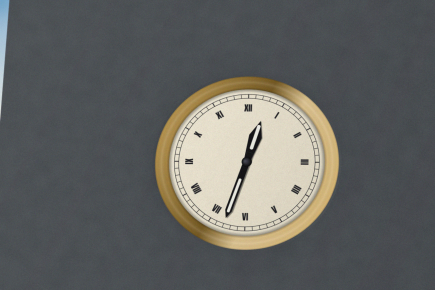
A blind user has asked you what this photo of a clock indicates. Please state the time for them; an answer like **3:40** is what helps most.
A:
**12:33**
